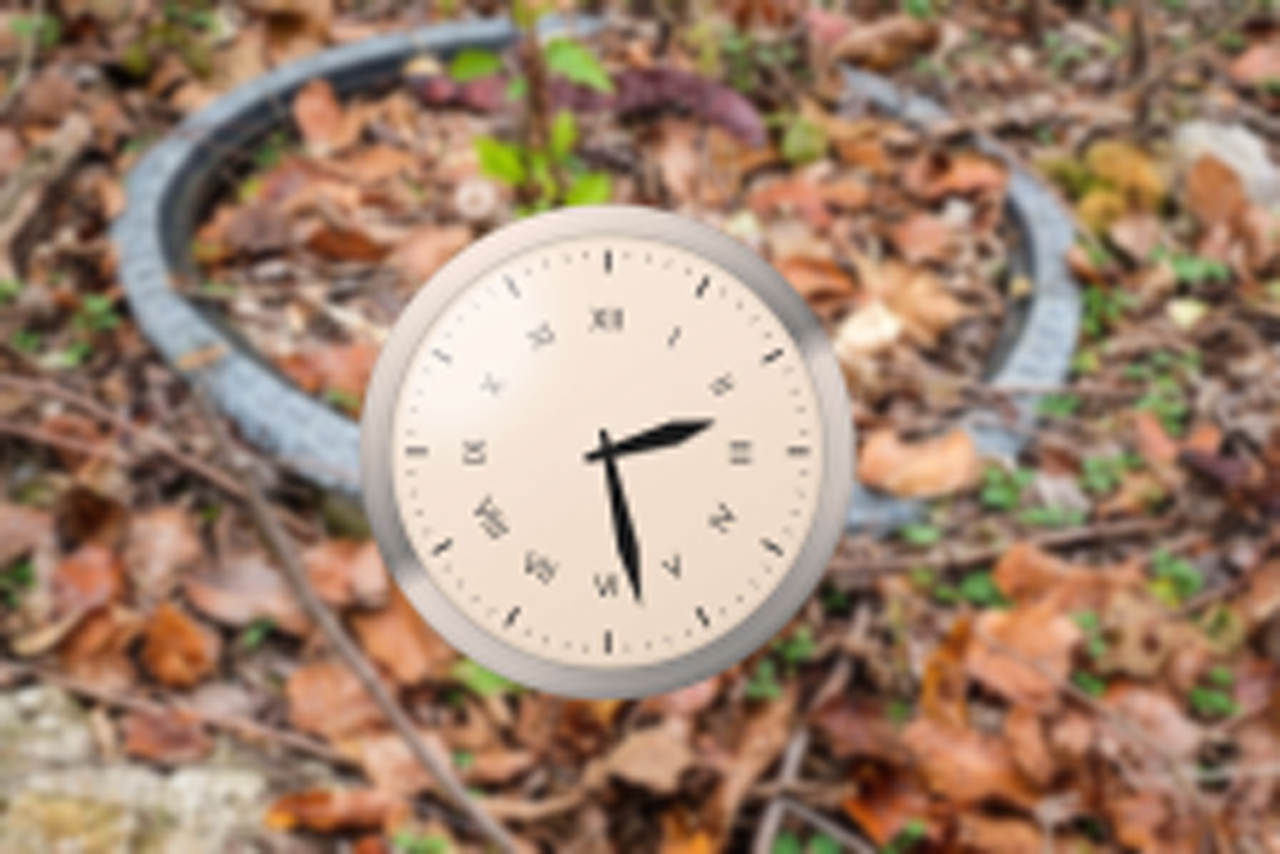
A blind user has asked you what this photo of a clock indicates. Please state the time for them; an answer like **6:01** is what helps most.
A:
**2:28**
